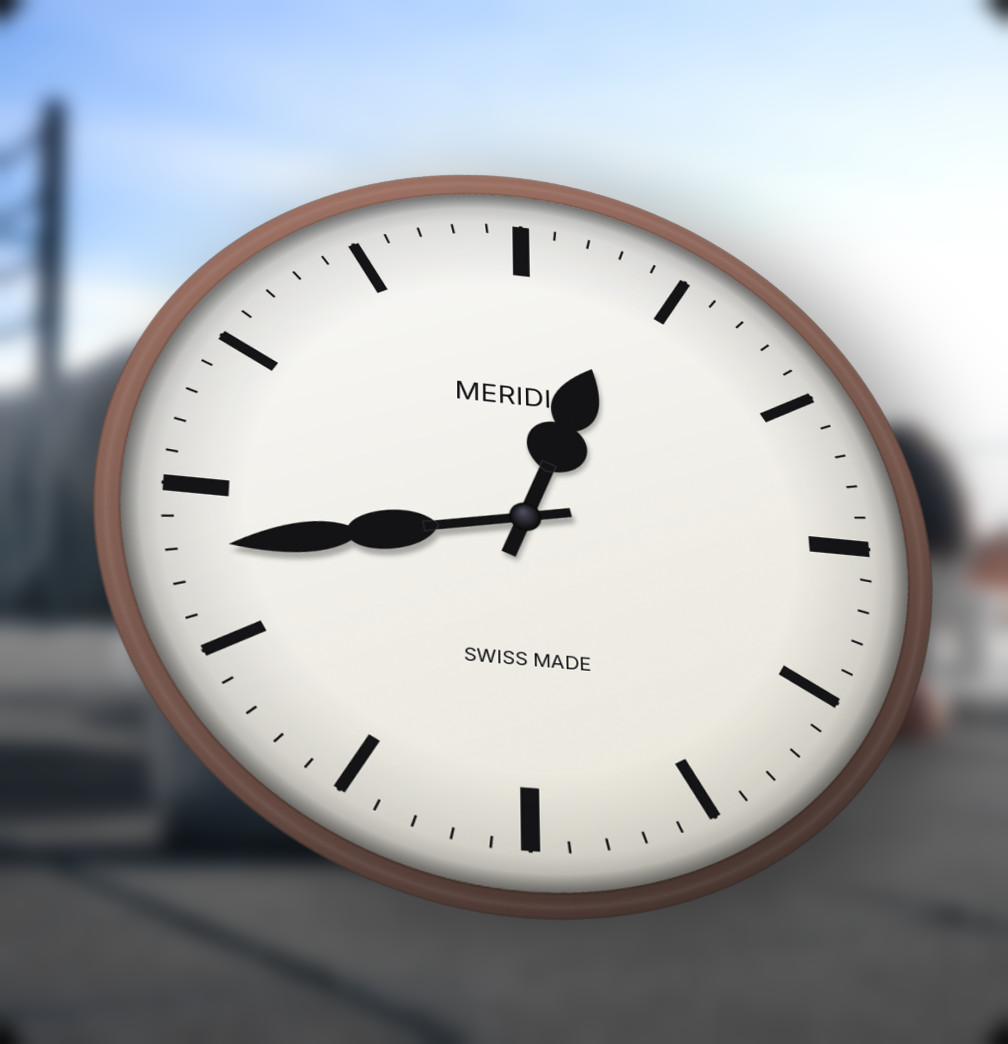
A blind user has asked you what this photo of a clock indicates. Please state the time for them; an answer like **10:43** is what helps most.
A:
**12:43**
